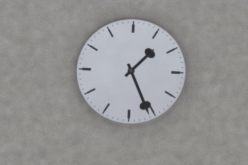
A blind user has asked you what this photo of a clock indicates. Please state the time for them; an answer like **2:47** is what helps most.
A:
**1:26**
